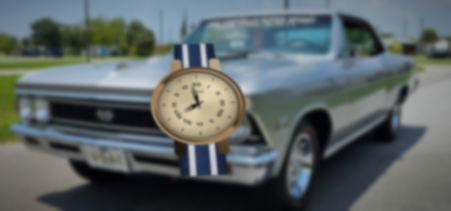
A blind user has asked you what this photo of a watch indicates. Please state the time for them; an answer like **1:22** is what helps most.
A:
**7:58**
